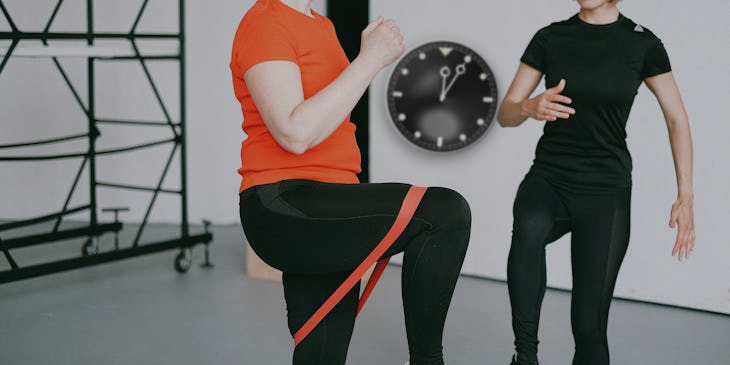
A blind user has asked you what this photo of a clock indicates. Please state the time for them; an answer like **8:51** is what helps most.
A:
**12:05**
